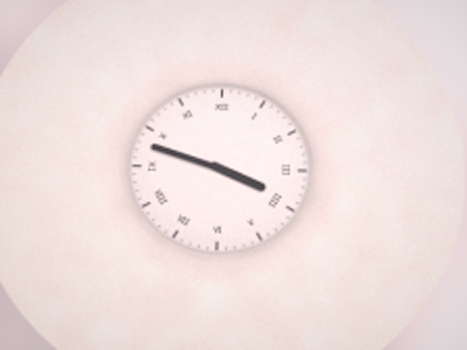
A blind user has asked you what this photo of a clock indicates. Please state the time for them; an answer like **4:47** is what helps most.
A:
**3:48**
